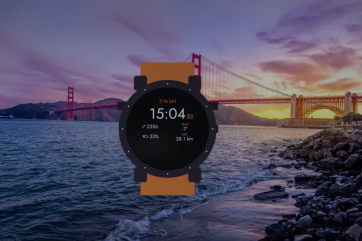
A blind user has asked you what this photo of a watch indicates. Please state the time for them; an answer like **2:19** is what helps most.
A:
**15:04**
